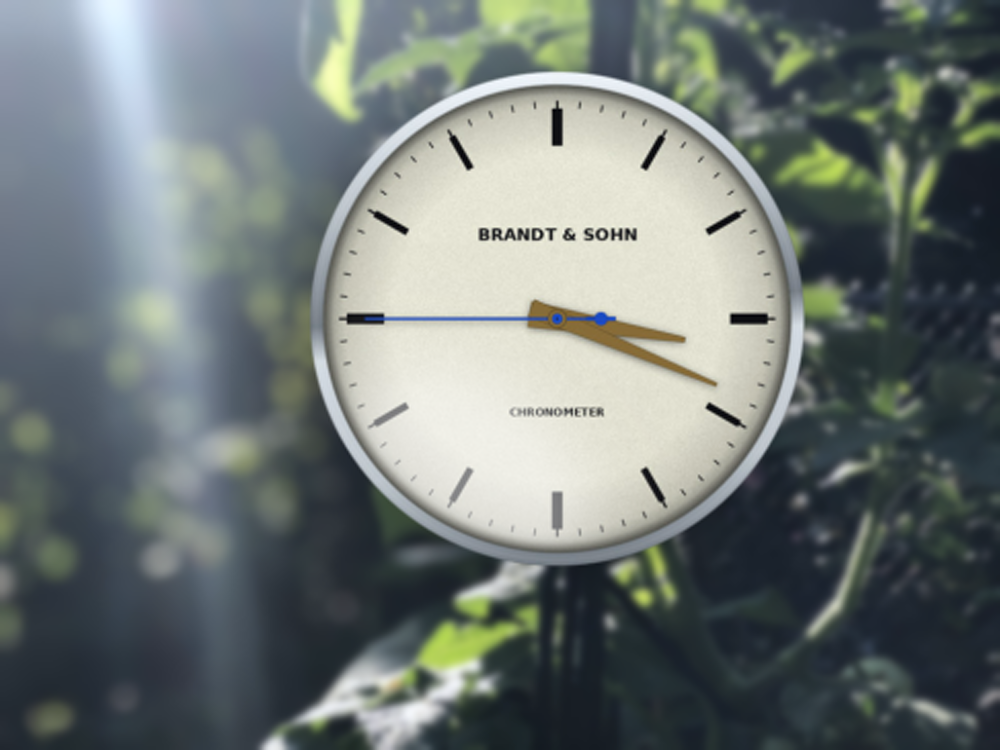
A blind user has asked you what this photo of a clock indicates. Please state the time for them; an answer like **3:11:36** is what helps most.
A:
**3:18:45**
